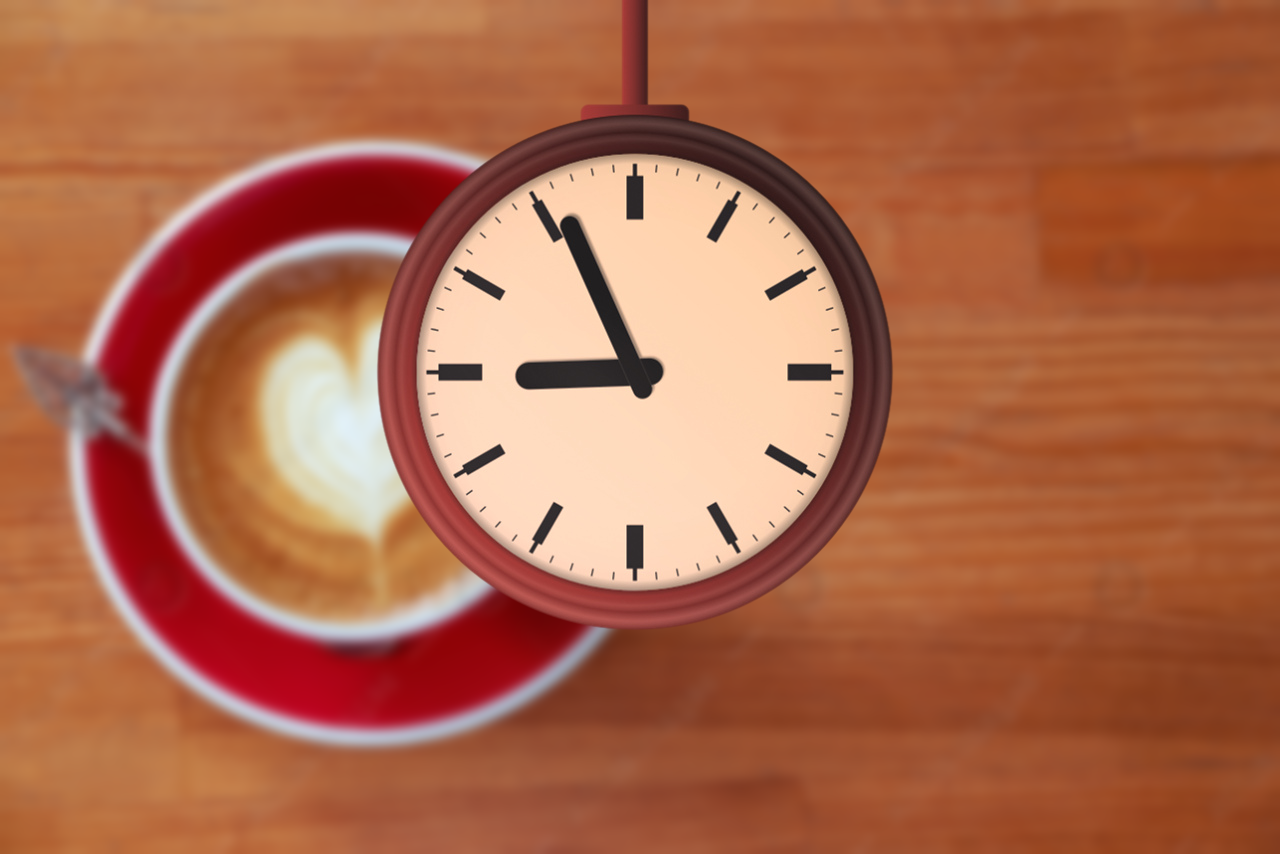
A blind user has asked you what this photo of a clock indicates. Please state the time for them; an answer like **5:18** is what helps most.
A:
**8:56**
